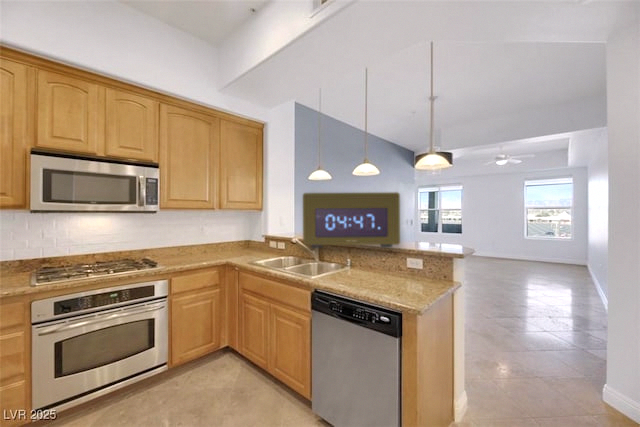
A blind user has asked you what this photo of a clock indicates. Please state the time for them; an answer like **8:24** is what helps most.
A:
**4:47**
